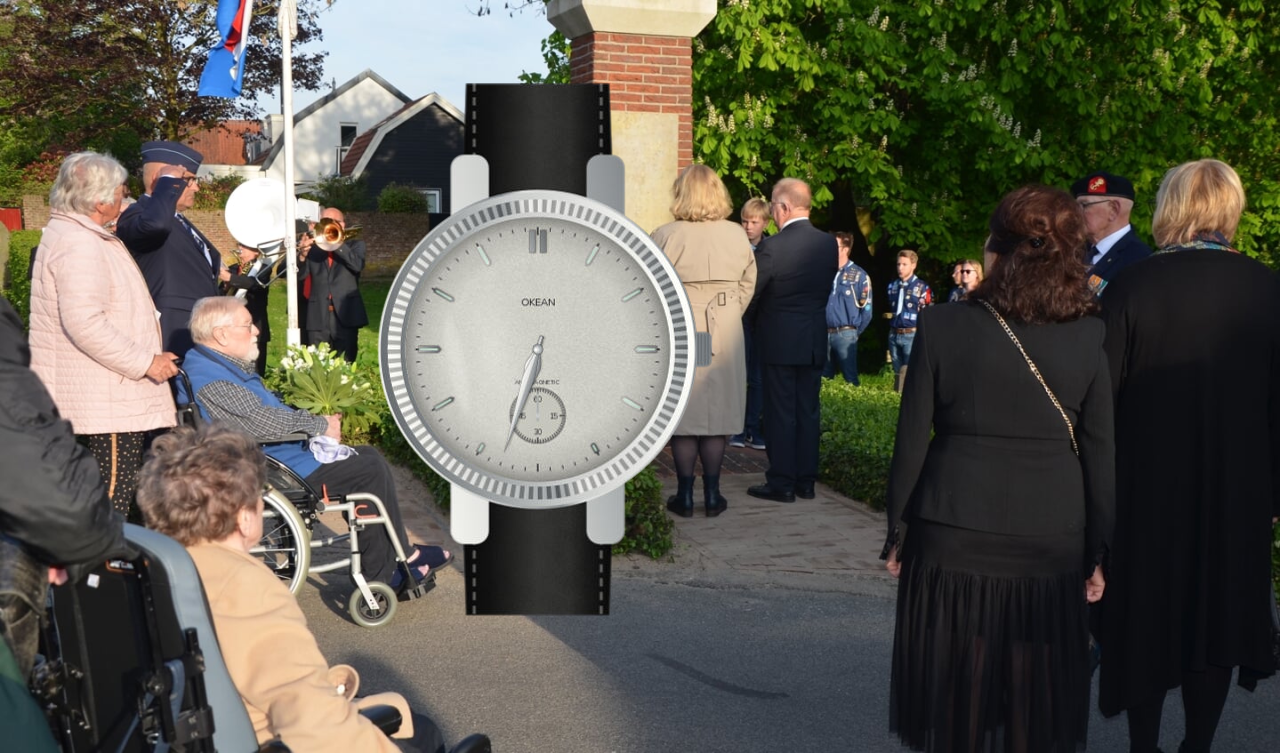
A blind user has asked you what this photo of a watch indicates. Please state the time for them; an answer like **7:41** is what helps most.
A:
**6:33**
